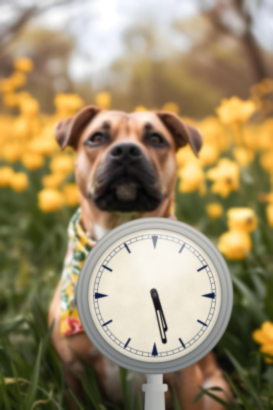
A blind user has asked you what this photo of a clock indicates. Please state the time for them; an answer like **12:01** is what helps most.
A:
**5:28**
